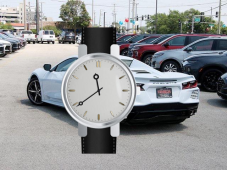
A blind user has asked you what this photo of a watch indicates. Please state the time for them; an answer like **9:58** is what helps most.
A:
**11:39**
